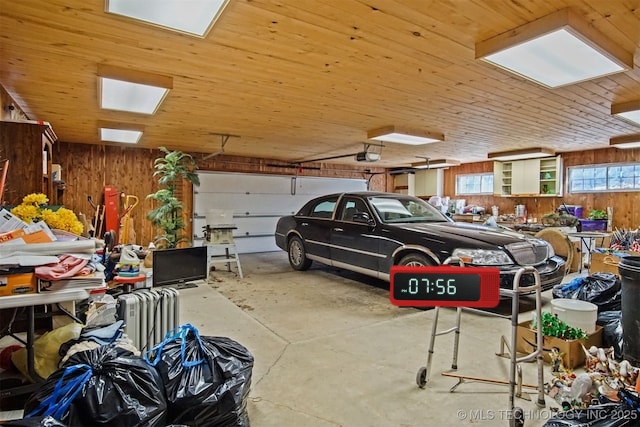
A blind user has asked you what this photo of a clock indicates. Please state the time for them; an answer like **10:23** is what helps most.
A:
**7:56**
